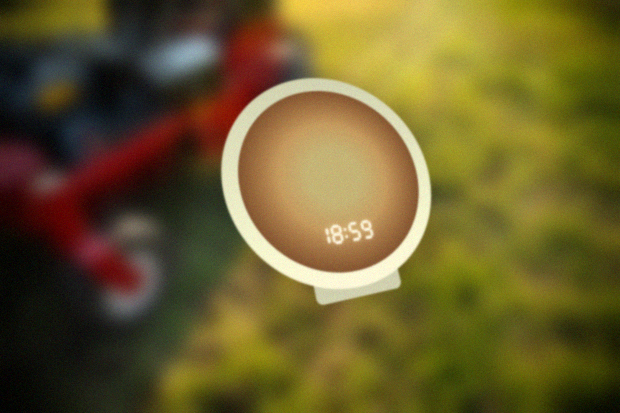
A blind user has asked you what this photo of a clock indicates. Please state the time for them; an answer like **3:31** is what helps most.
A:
**18:59**
